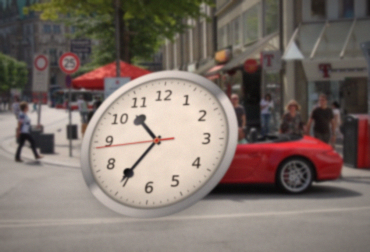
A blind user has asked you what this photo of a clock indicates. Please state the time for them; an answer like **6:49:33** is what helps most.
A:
**10:35:44**
